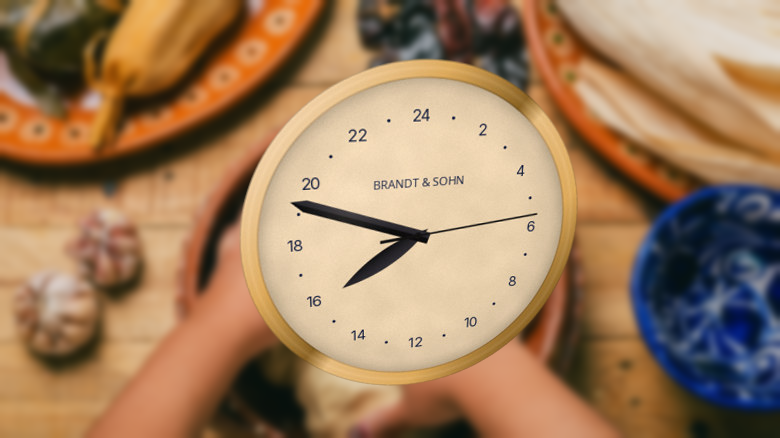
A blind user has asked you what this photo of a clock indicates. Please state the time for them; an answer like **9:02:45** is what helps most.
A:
**15:48:14**
